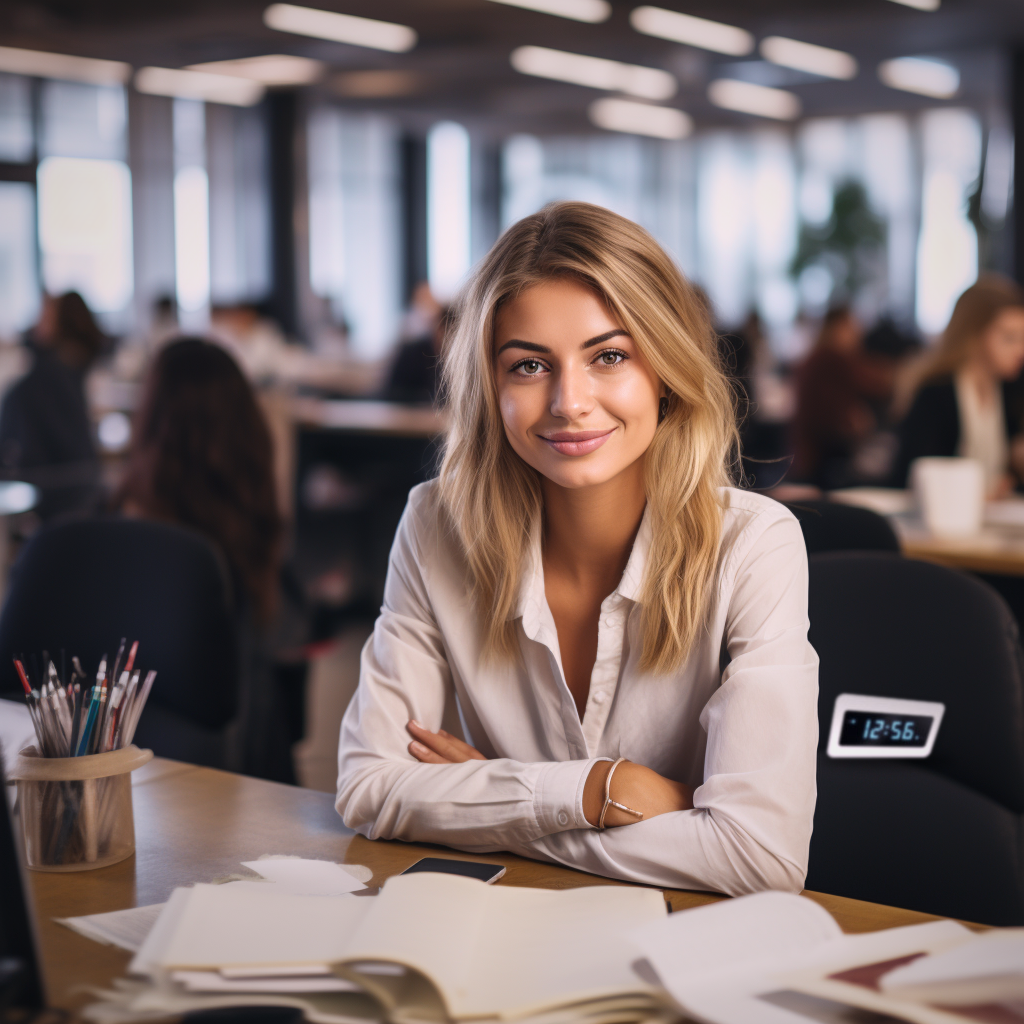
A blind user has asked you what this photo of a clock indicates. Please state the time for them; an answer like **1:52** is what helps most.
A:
**12:56**
